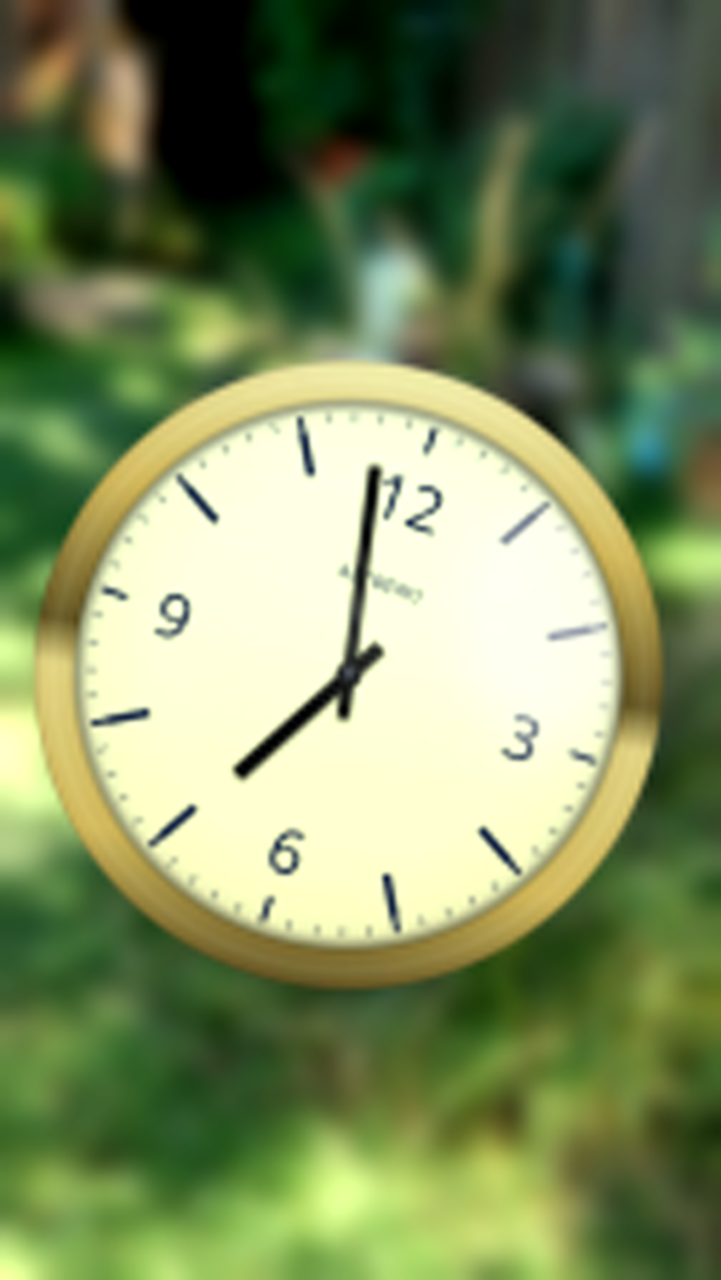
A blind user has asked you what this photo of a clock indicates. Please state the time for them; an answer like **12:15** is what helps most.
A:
**6:58**
